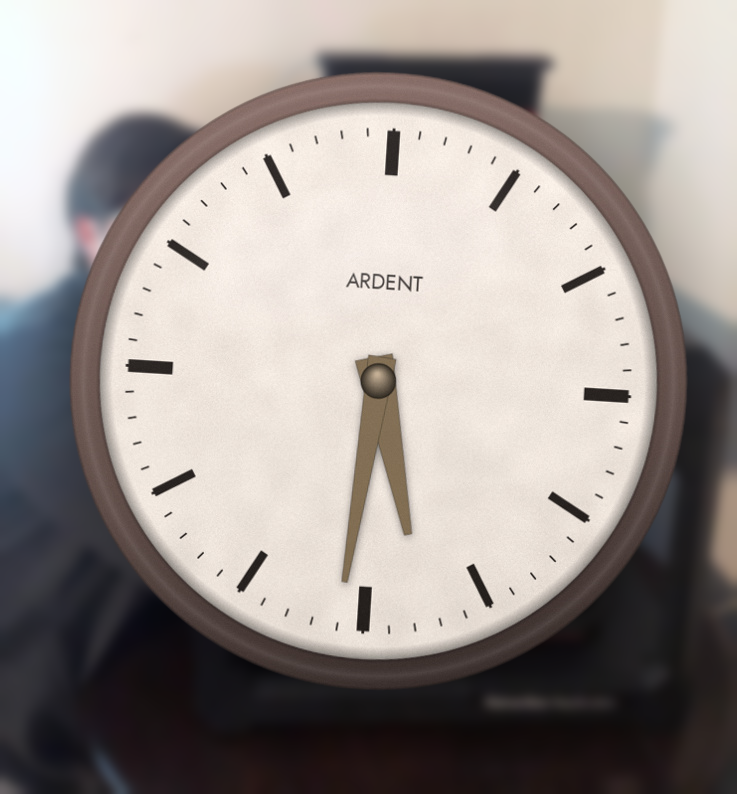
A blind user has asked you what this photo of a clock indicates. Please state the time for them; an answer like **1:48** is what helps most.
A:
**5:31**
